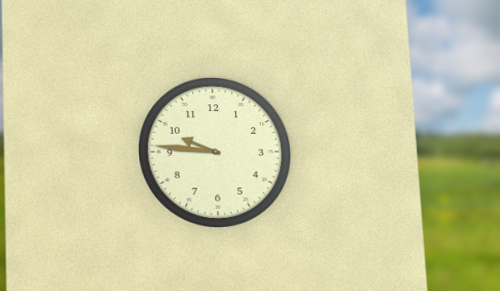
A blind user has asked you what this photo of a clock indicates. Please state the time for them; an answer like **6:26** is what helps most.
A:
**9:46**
